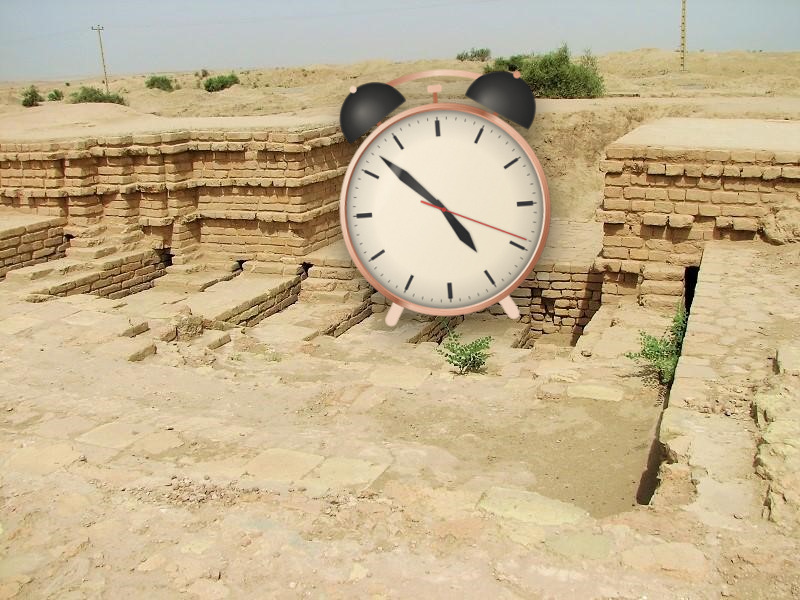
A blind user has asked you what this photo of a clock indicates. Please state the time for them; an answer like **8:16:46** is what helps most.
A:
**4:52:19**
